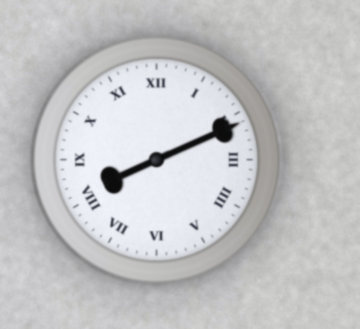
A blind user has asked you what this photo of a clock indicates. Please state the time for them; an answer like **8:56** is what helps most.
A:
**8:11**
